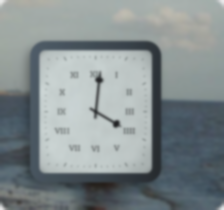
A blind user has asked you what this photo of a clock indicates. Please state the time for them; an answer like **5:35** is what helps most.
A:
**4:01**
